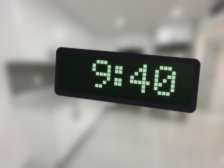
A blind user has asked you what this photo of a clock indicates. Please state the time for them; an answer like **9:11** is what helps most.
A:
**9:40**
